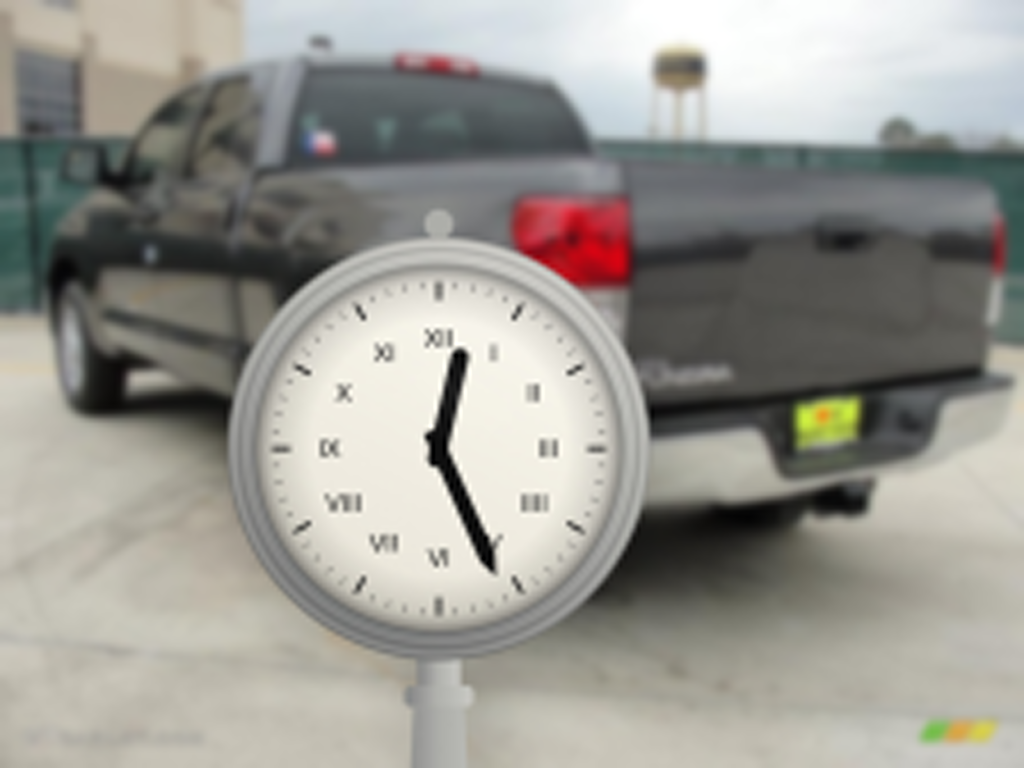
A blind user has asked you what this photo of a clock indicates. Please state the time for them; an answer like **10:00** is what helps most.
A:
**12:26**
